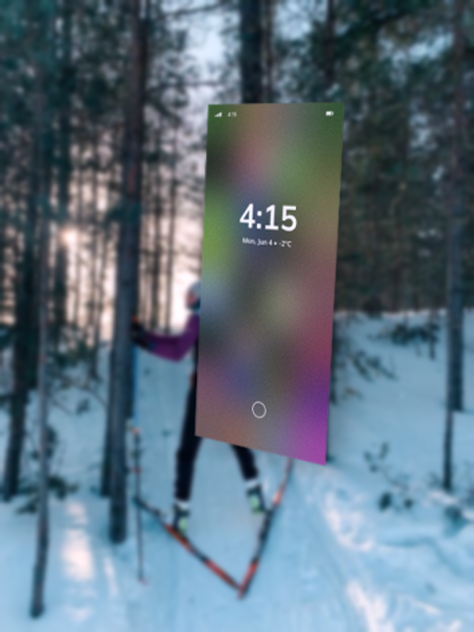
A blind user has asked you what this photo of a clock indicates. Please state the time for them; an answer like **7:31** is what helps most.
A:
**4:15**
